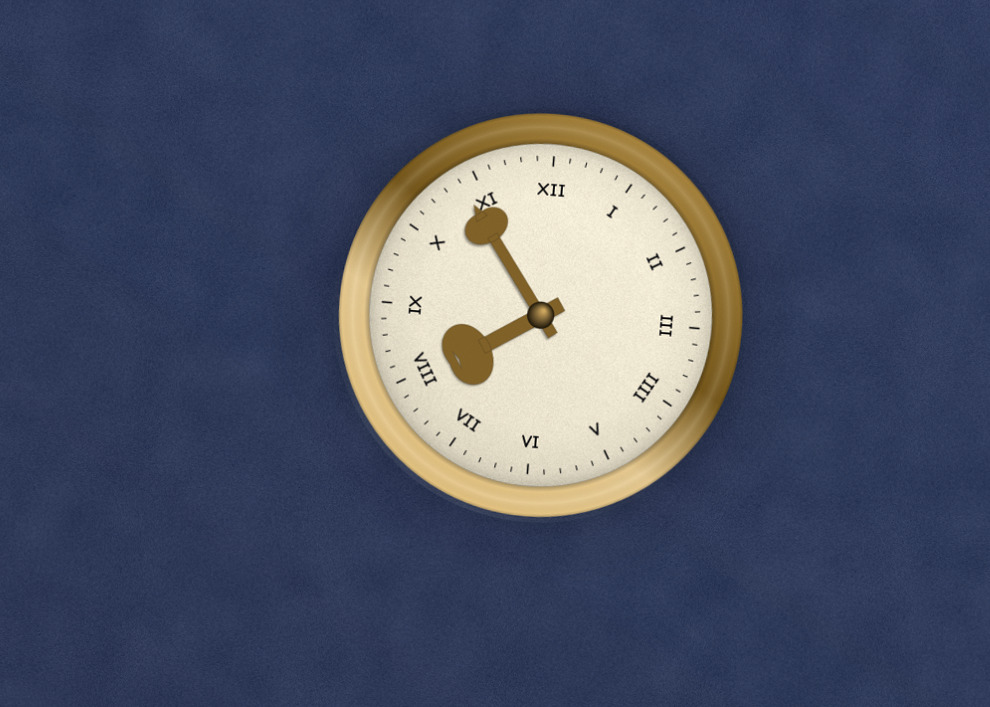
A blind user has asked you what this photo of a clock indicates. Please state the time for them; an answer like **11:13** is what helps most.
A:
**7:54**
